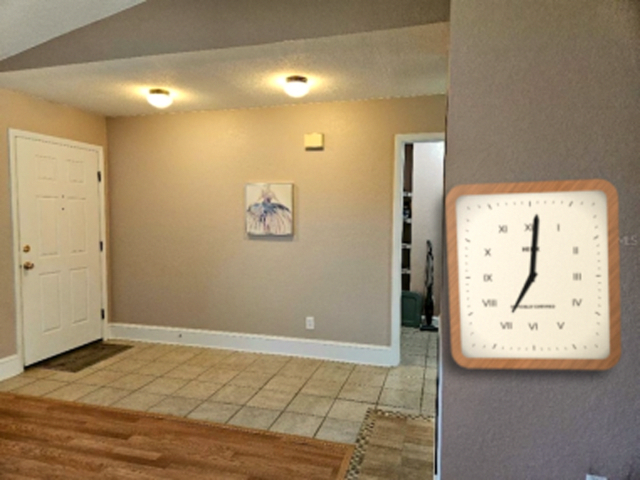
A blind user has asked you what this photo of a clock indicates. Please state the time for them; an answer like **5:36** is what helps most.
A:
**7:01**
